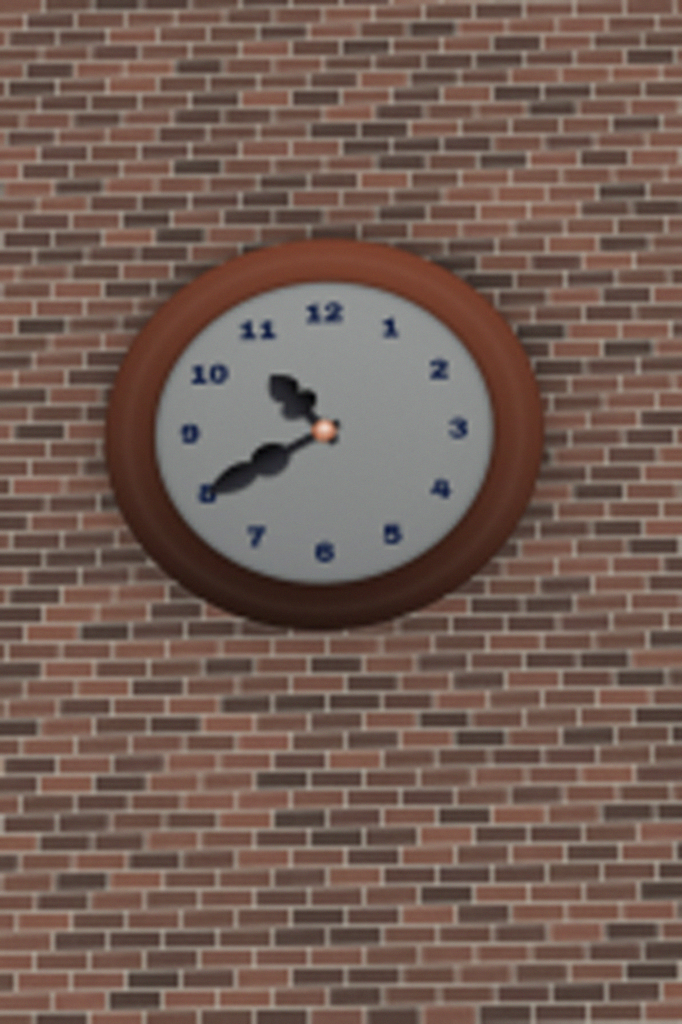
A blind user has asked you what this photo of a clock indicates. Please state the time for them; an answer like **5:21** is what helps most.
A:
**10:40**
